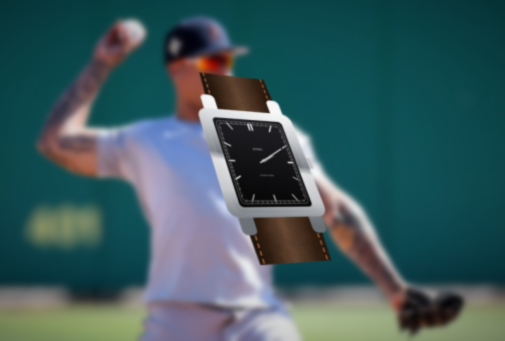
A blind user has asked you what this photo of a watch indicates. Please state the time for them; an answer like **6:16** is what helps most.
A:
**2:10**
